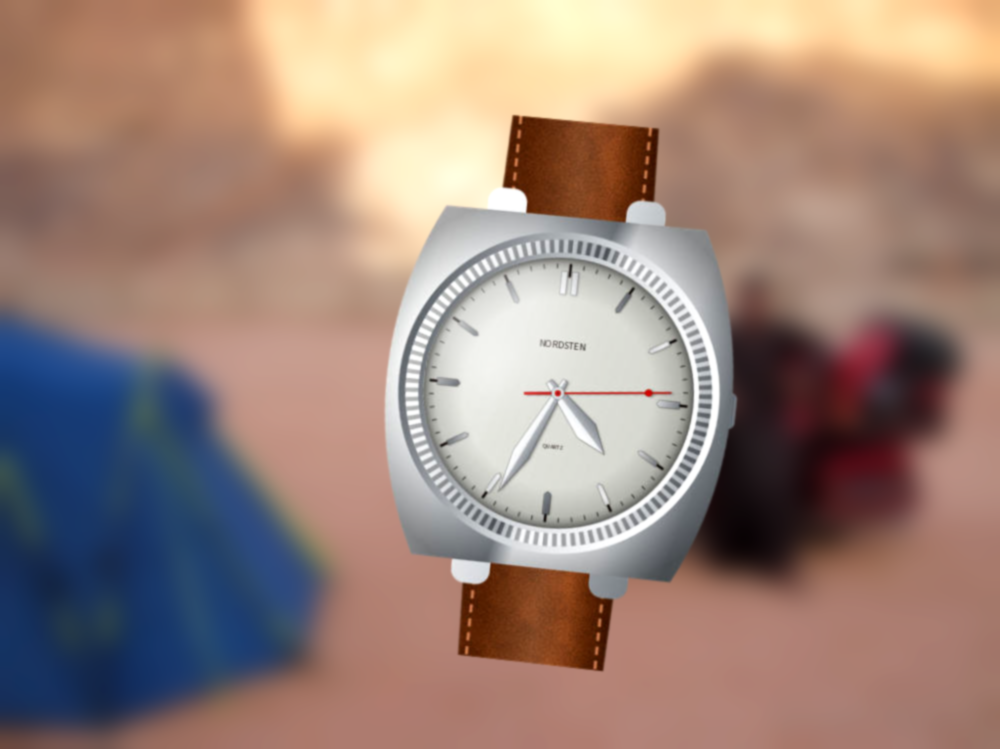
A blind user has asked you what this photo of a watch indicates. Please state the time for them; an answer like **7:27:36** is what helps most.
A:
**4:34:14**
